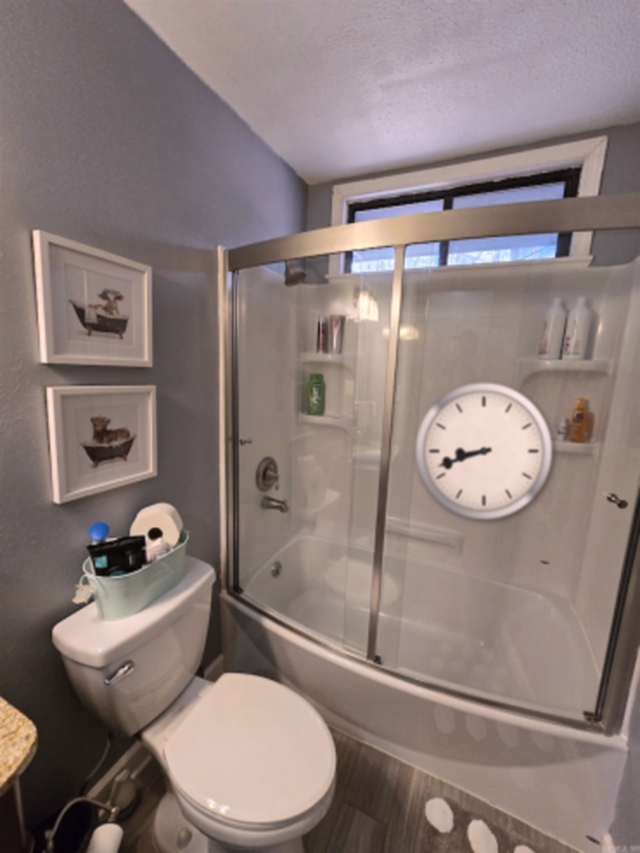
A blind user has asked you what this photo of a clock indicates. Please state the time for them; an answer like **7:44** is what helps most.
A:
**8:42**
